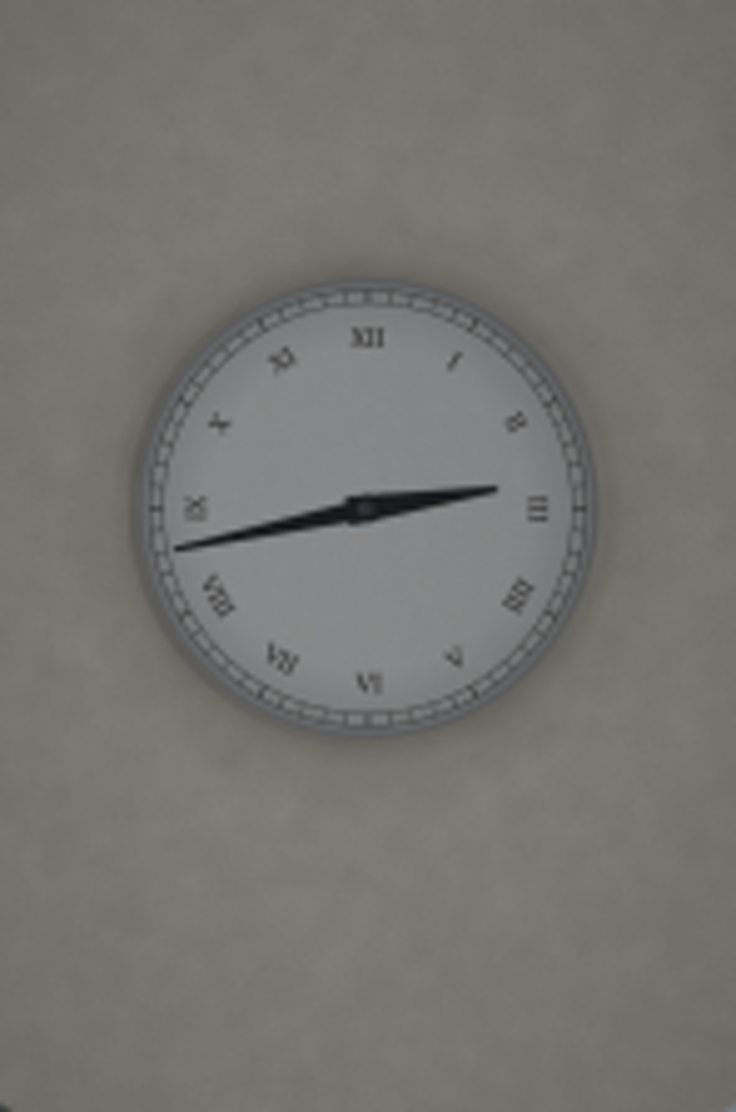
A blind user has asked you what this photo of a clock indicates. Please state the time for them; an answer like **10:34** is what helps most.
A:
**2:43**
